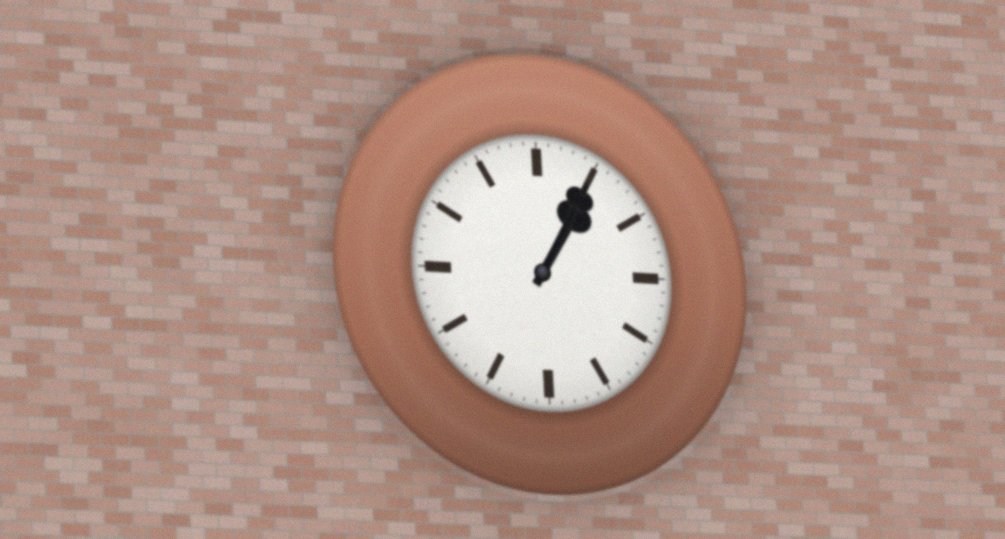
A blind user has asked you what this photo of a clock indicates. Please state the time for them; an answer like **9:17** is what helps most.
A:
**1:05**
